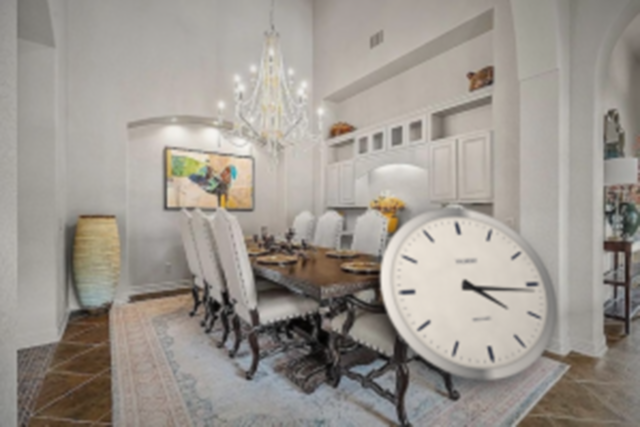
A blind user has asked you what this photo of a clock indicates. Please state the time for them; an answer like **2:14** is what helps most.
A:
**4:16**
